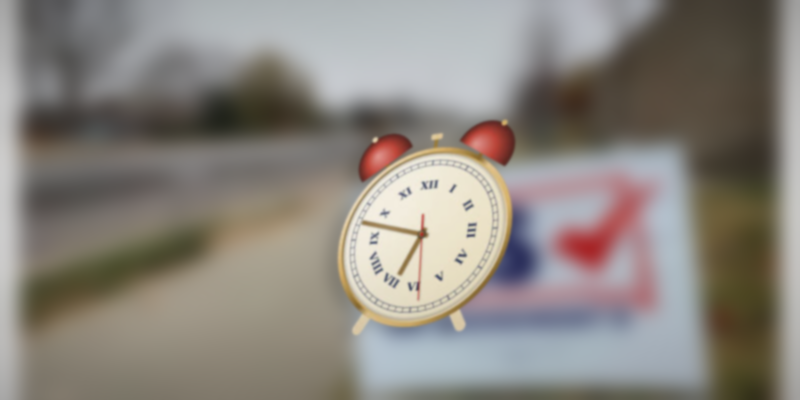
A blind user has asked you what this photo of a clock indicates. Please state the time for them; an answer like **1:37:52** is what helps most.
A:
**6:47:29**
